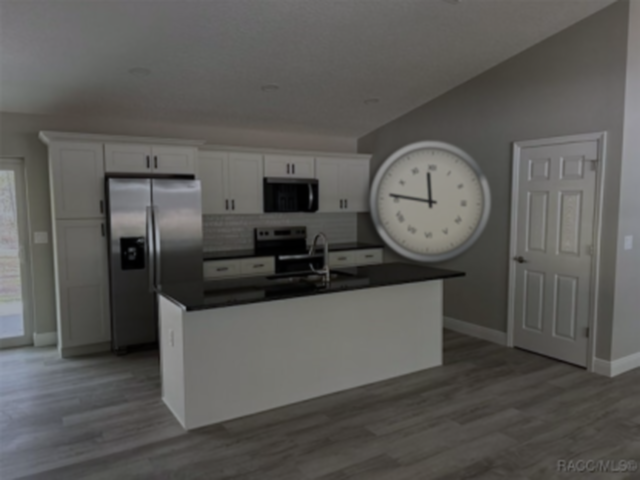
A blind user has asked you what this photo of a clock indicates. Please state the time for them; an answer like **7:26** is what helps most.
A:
**11:46**
